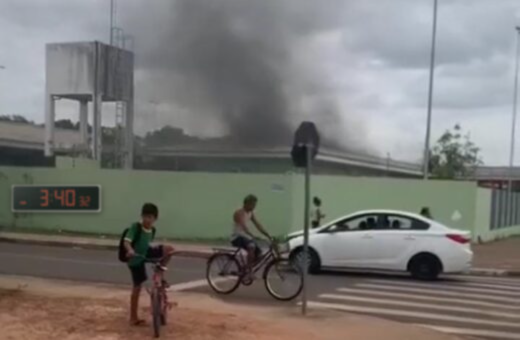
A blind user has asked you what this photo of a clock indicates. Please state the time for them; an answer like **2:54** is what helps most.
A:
**3:40**
